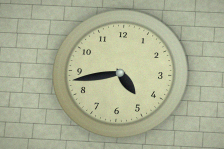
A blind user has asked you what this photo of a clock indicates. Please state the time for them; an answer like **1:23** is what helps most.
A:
**4:43**
